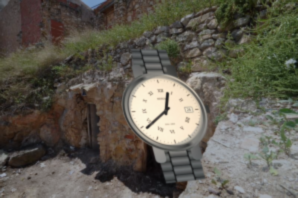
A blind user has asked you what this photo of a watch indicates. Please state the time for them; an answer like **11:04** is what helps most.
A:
**12:39**
